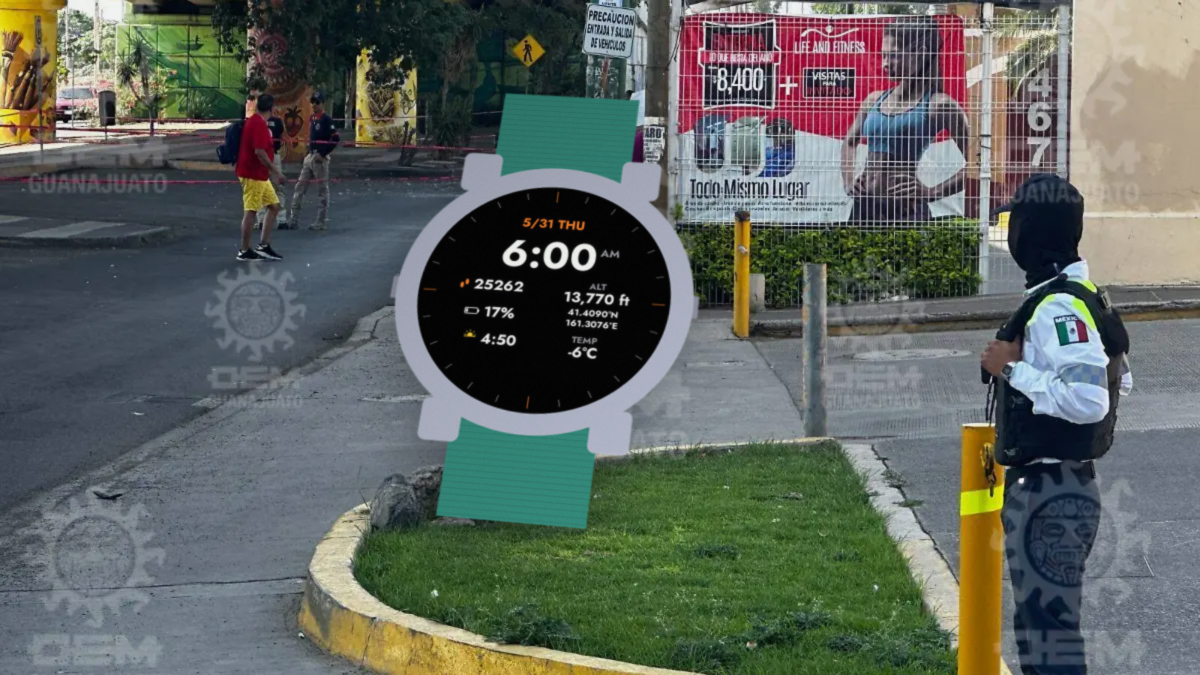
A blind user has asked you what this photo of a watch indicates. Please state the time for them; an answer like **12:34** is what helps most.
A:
**6:00**
